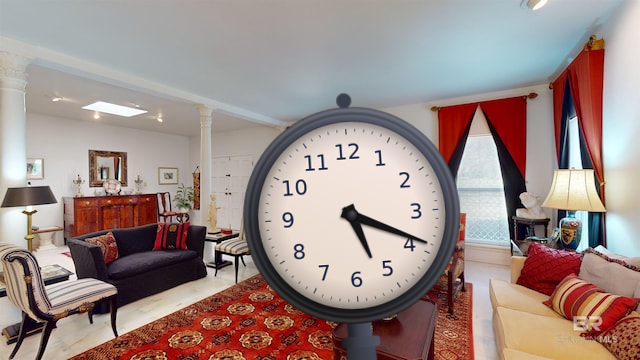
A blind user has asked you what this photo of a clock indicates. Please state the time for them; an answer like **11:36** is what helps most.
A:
**5:19**
